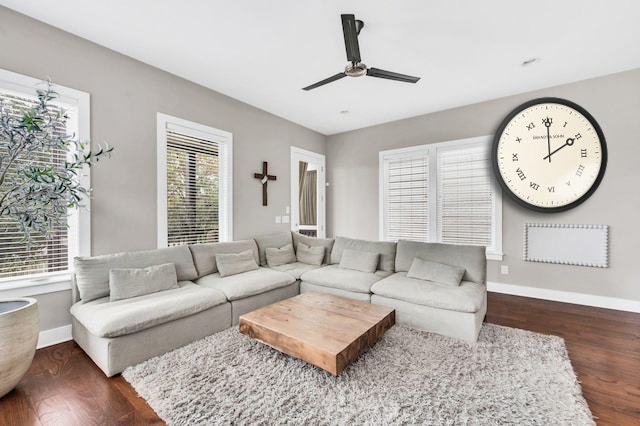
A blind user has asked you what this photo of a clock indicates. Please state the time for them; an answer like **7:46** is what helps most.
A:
**2:00**
